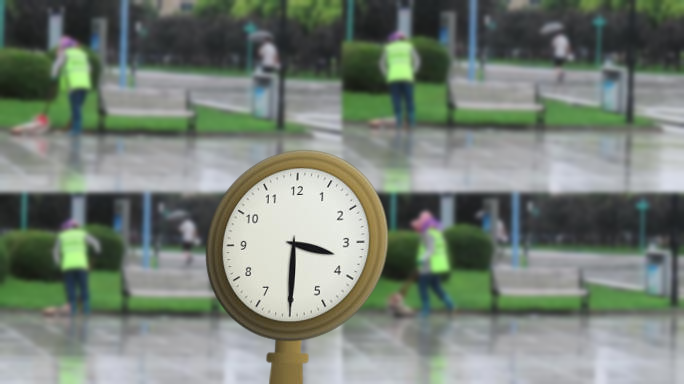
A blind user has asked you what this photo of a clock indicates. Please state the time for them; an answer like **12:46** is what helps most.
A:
**3:30**
